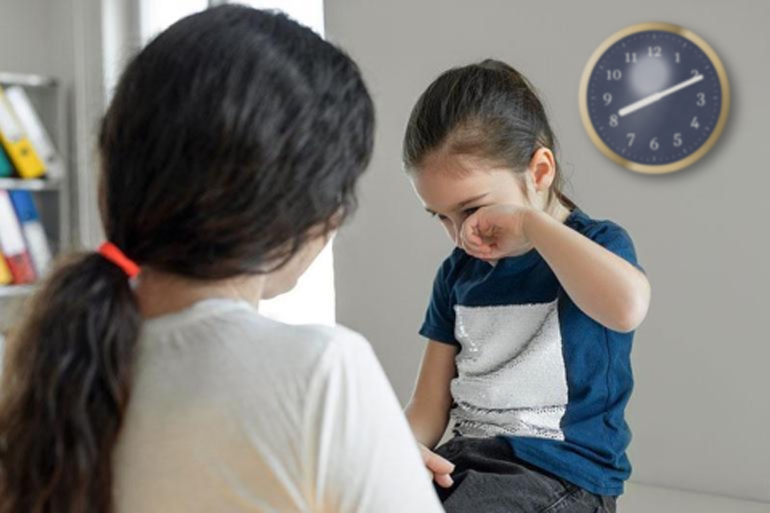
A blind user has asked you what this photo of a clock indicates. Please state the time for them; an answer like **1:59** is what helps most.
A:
**8:11**
